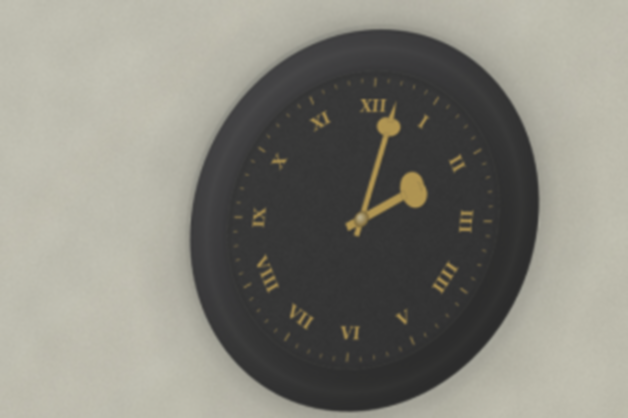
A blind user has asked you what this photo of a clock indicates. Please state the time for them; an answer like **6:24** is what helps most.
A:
**2:02**
